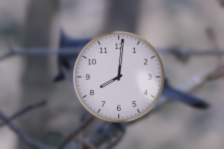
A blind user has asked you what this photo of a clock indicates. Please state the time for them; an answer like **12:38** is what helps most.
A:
**8:01**
